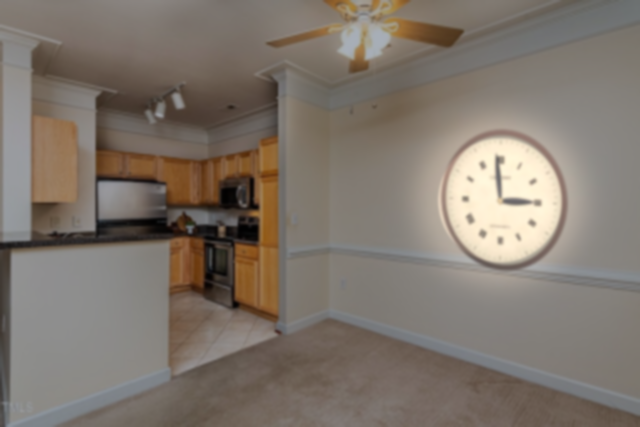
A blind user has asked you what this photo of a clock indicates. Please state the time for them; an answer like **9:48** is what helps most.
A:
**2:59**
